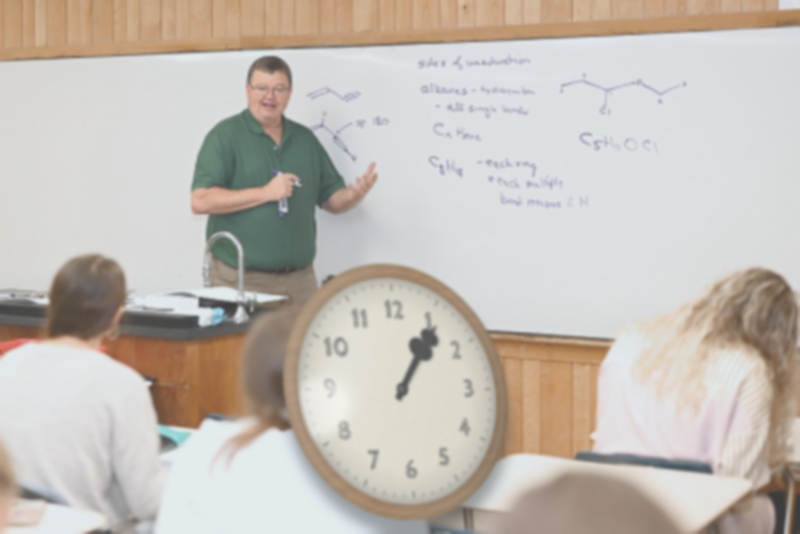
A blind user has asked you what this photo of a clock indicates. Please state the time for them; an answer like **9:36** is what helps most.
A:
**1:06**
